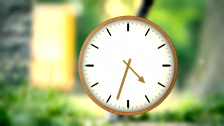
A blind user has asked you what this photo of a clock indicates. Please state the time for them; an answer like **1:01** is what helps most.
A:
**4:33**
